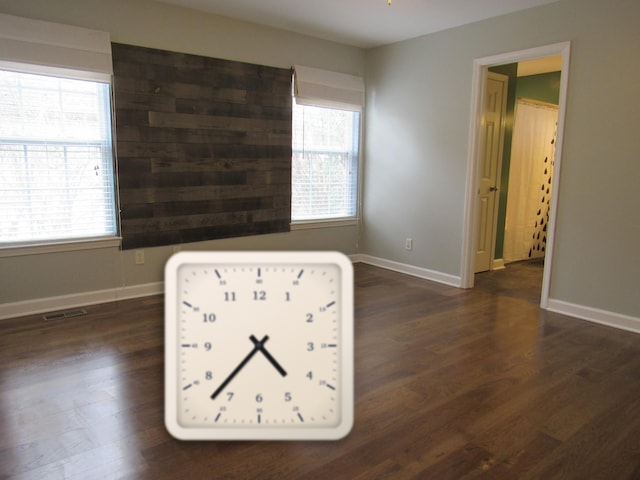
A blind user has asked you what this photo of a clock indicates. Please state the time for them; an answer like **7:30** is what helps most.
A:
**4:37**
